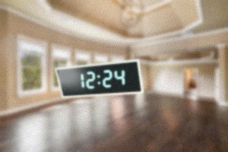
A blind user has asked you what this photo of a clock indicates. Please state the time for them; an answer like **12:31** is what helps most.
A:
**12:24**
